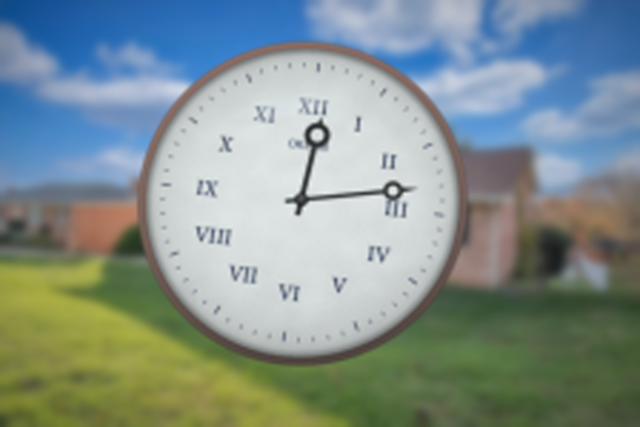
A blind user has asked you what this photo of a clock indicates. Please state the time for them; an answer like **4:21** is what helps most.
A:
**12:13**
